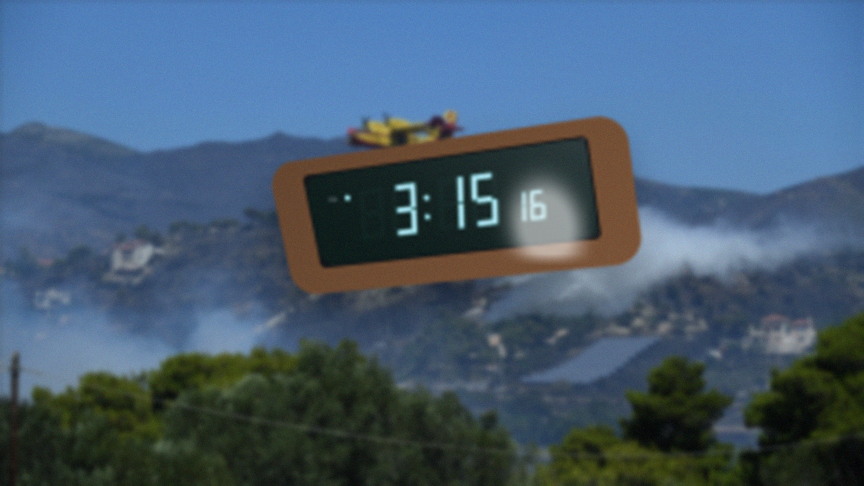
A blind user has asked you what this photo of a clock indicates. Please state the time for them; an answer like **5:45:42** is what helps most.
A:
**3:15:16**
